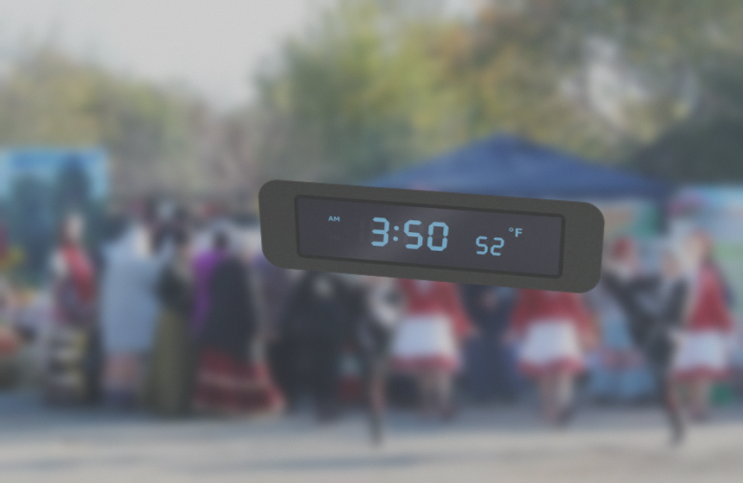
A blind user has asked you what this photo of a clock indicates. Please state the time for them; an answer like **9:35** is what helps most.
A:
**3:50**
